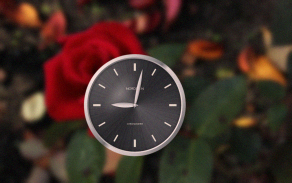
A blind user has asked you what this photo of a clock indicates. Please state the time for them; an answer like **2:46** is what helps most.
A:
**9:02**
